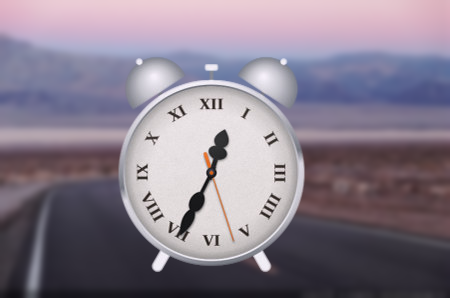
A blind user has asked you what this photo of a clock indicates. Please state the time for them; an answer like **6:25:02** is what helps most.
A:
**12:34:27**
